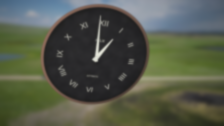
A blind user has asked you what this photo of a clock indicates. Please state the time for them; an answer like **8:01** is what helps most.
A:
**12:59**
